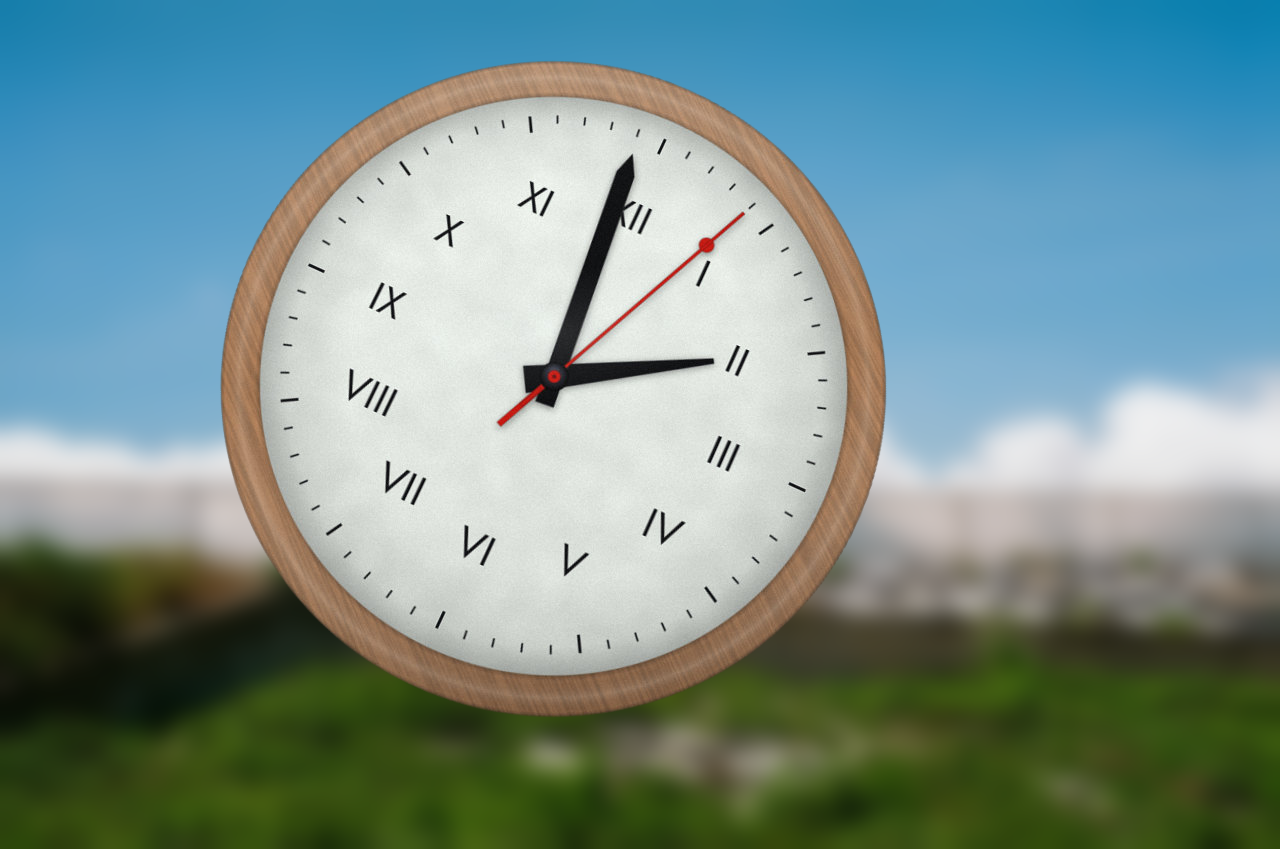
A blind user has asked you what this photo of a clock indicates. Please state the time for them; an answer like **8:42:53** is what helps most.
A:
**1:59:04**
